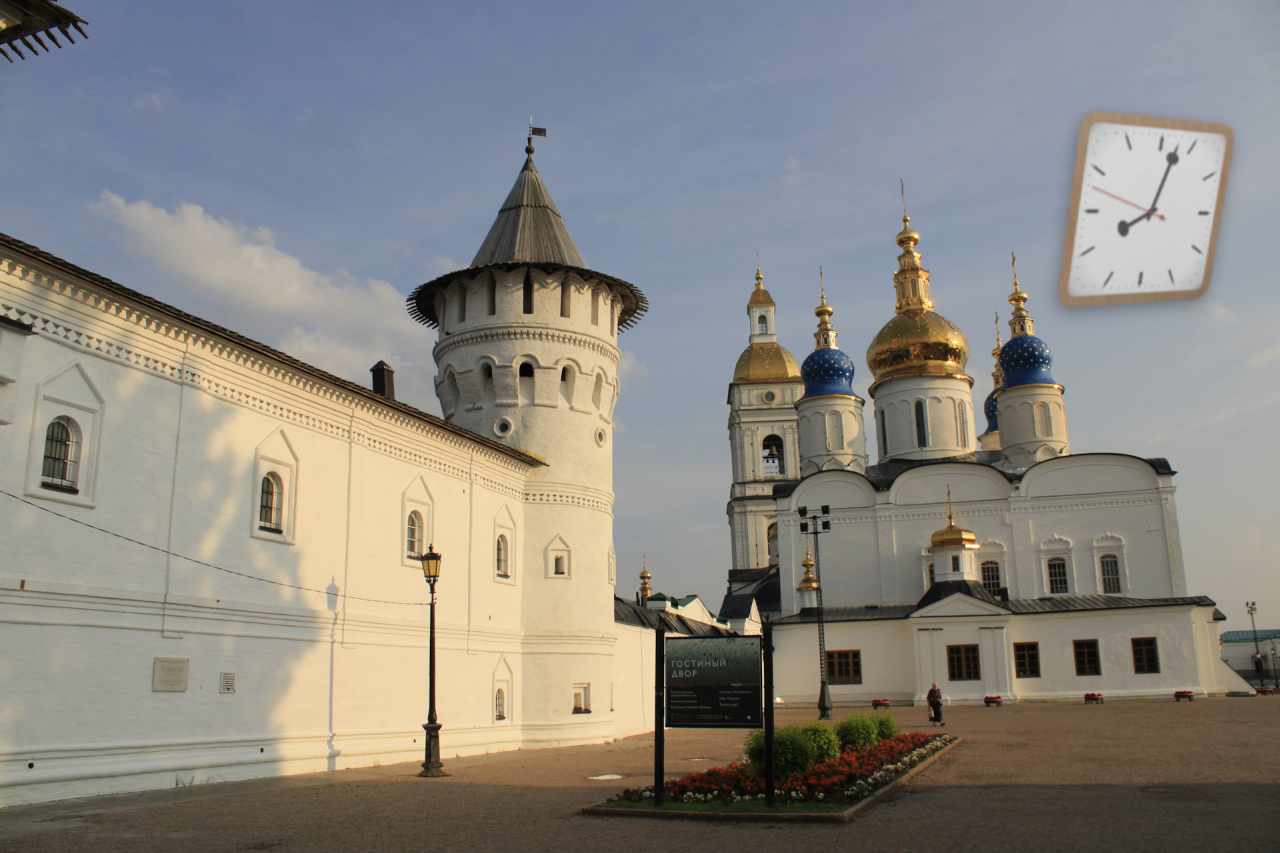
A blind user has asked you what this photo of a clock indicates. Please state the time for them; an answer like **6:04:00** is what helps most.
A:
**8:02:48**
